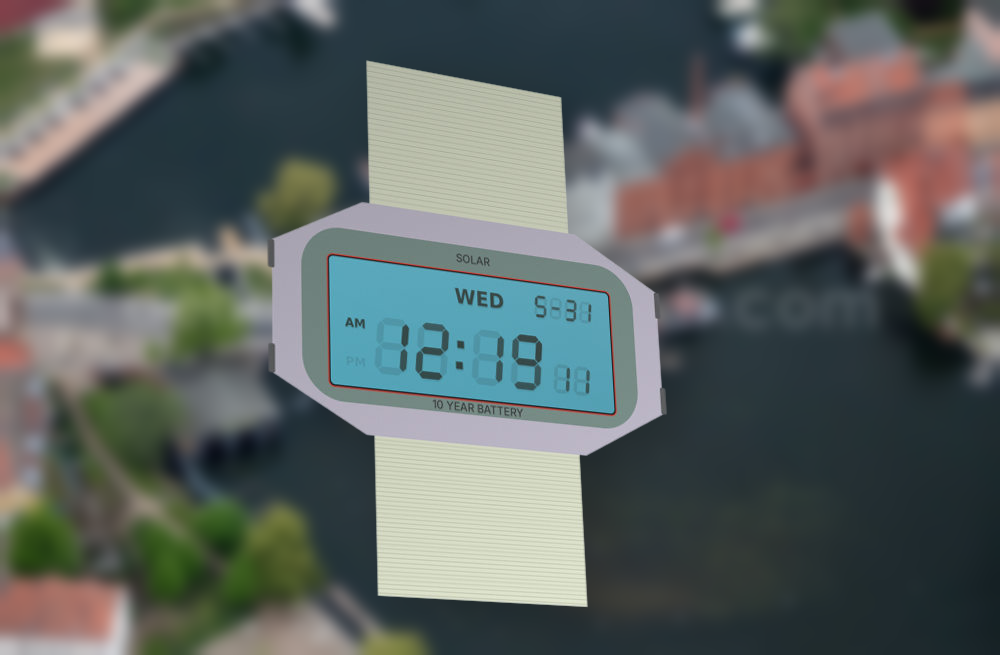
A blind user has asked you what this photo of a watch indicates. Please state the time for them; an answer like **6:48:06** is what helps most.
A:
**12:19:11**
